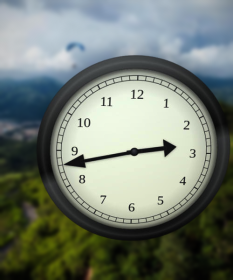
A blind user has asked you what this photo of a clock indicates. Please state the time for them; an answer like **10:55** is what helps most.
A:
**2:43**
